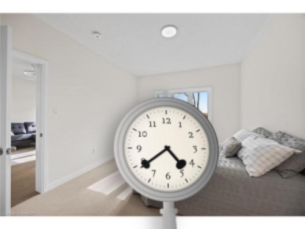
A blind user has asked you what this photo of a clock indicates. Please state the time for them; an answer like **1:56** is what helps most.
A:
**4:39**
